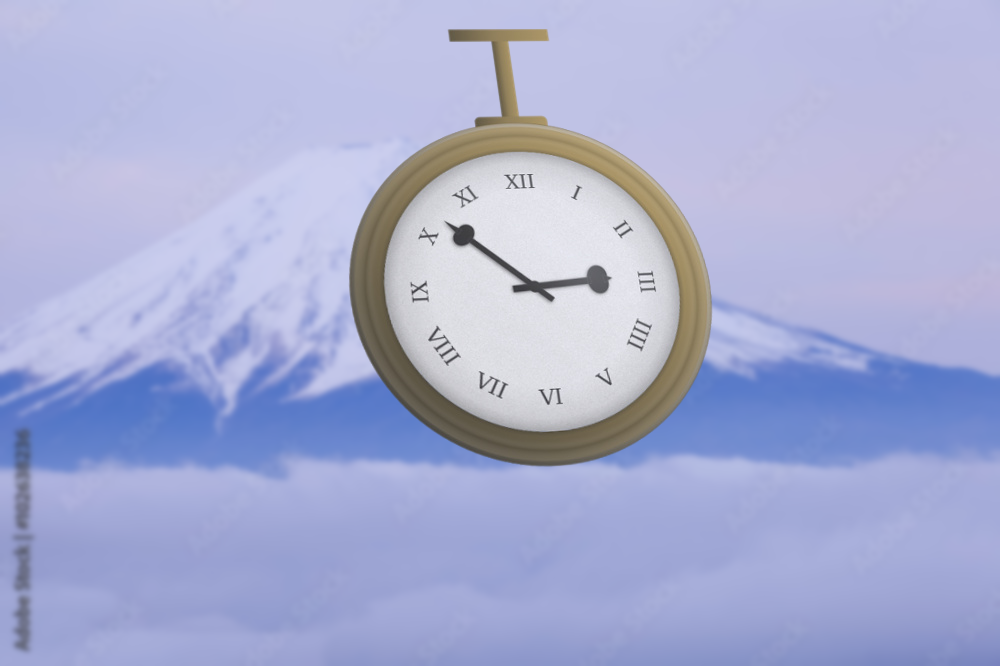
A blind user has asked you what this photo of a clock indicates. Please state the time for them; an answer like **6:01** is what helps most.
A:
**2:52**
